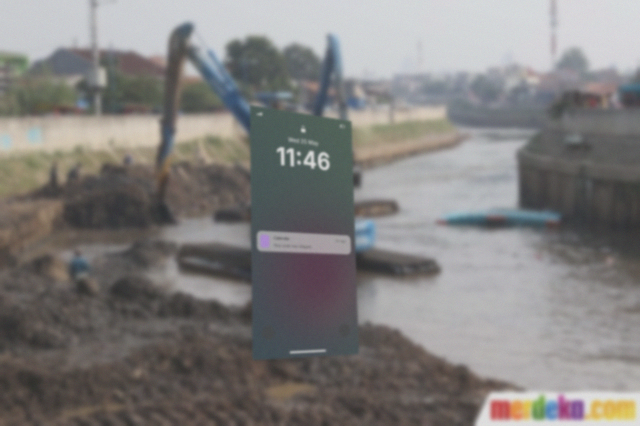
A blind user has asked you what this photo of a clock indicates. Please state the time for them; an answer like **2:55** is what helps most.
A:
**11:46**
